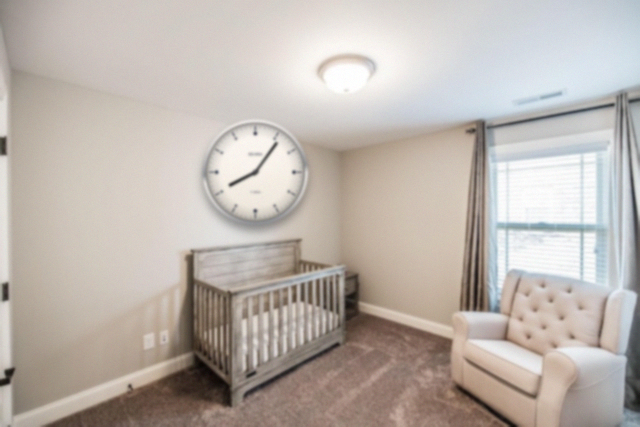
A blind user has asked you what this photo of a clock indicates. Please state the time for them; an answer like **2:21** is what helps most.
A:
**8:06**
